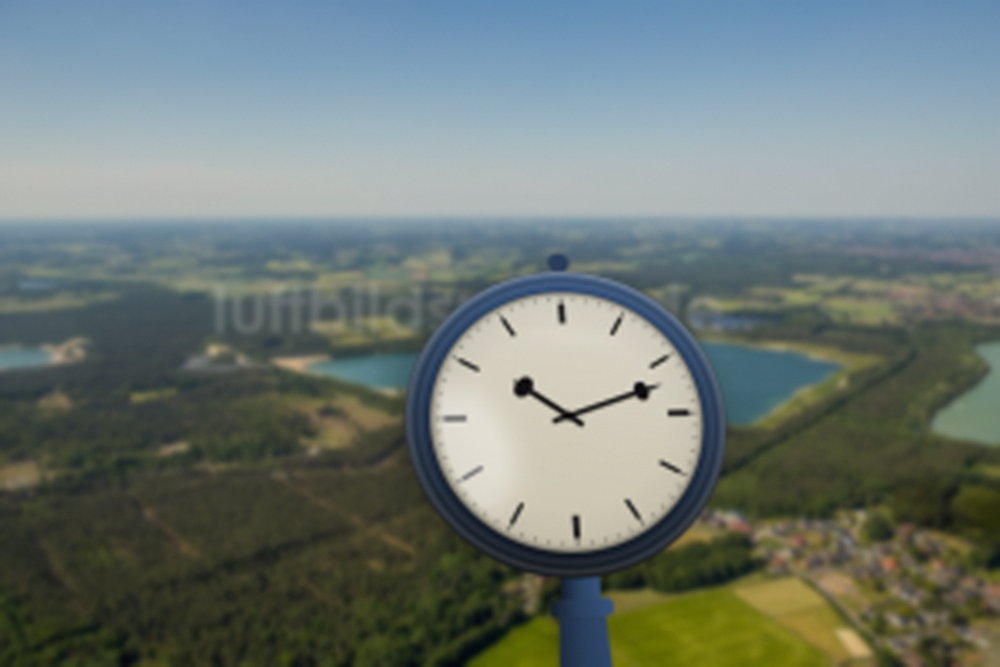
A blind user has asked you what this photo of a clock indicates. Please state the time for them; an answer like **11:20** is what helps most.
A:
**10:12**
